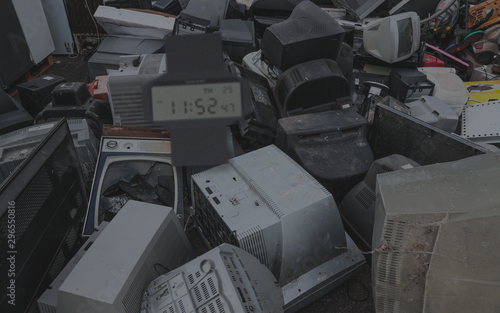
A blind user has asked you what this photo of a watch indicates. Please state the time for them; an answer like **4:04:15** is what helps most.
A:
**11:52:47**
